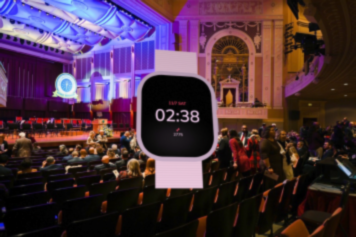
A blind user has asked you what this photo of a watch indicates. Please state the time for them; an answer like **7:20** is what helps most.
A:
**2:38**
